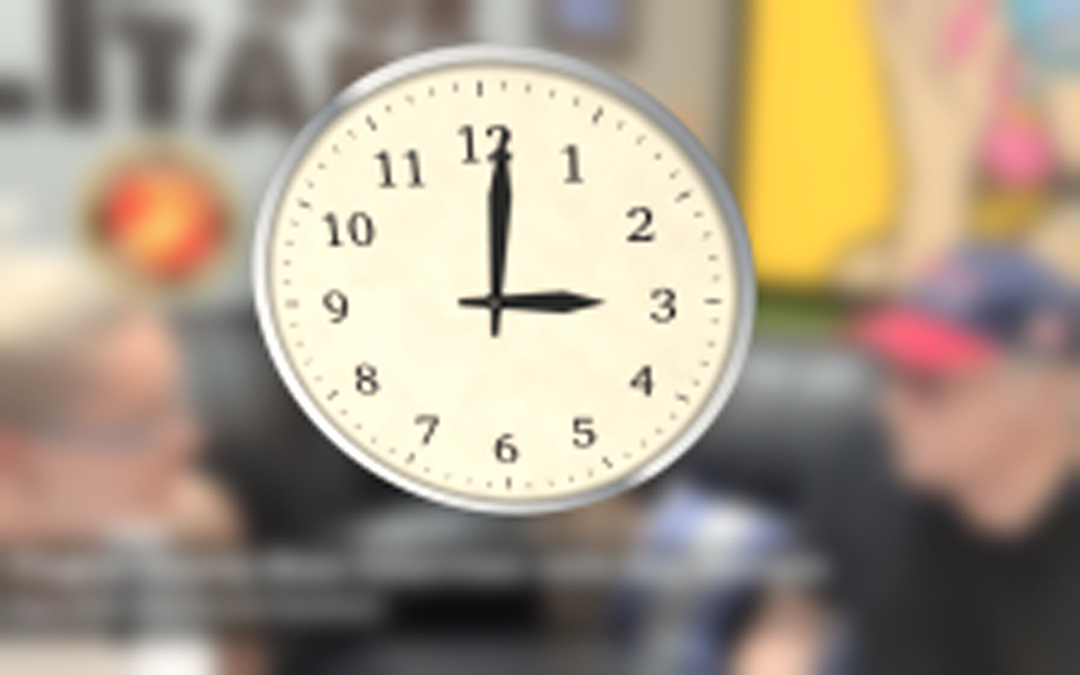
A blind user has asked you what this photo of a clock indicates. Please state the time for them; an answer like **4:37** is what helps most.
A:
**3:01**
